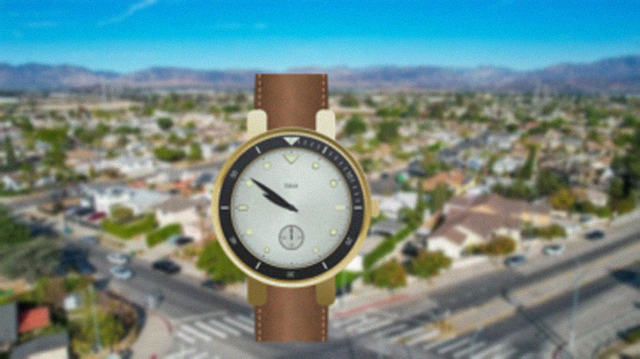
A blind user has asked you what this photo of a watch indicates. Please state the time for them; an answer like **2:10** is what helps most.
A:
**9:51**
